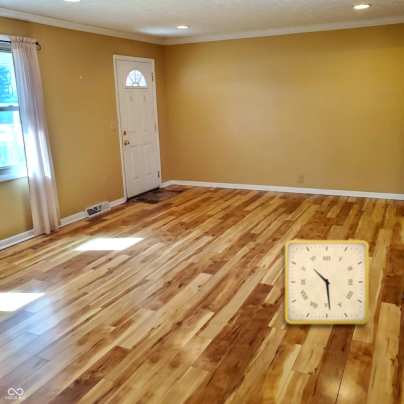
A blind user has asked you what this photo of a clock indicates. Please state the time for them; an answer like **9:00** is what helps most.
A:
**10:29**
